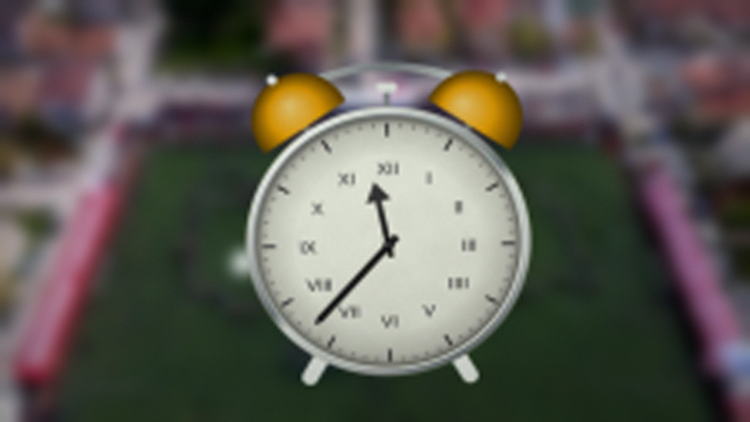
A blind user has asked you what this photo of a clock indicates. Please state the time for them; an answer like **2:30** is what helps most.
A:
**11:37**
